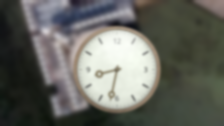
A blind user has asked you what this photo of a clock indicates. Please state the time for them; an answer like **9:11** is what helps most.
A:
**8:32**
